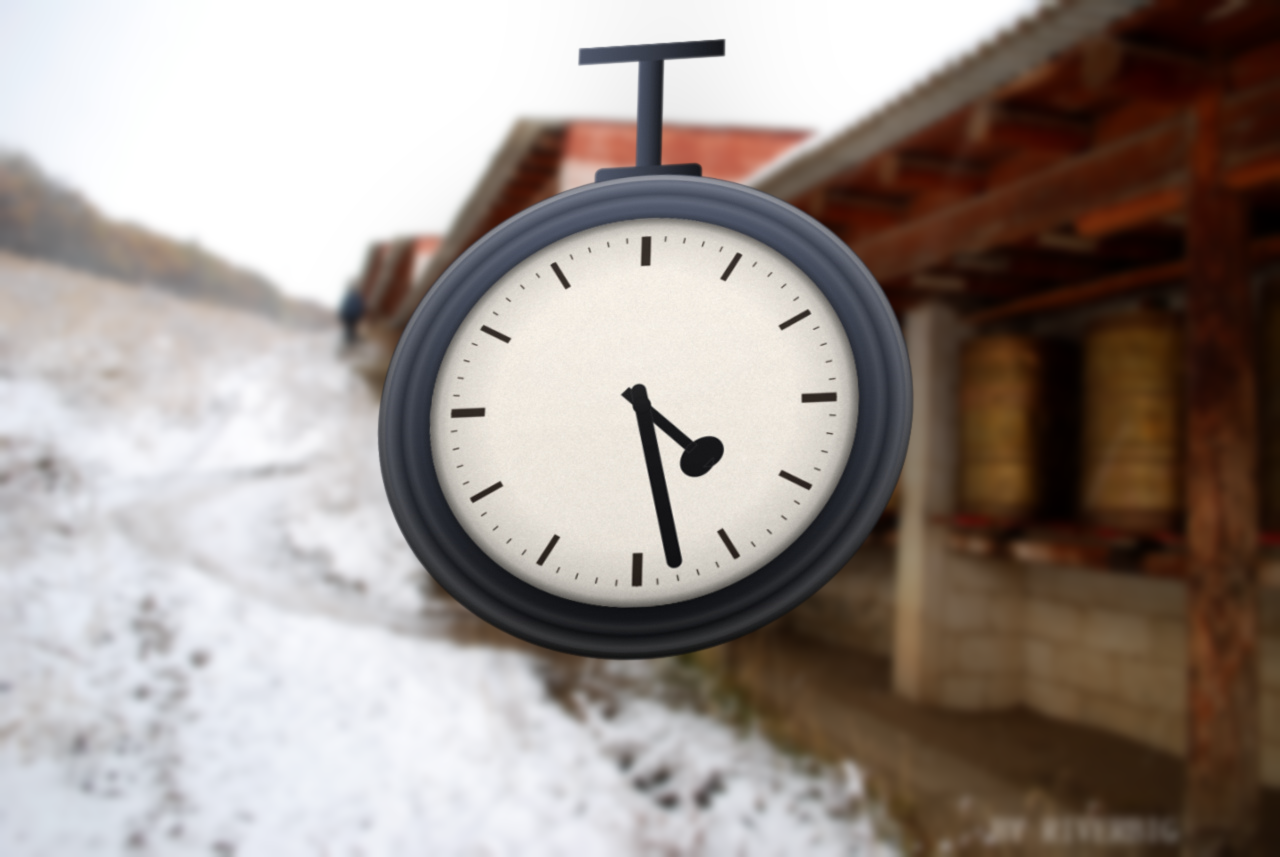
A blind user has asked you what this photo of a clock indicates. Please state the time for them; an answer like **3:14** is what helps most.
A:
**4:28**
